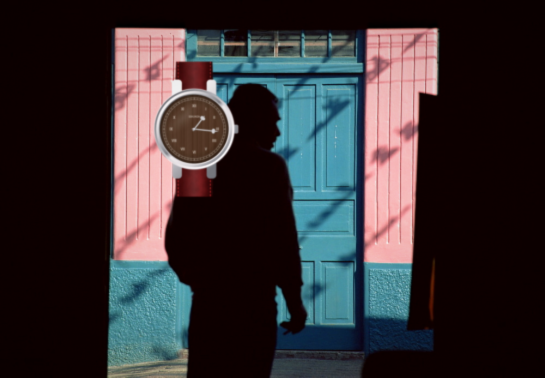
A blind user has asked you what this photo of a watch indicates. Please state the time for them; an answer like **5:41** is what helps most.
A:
**1:16**
